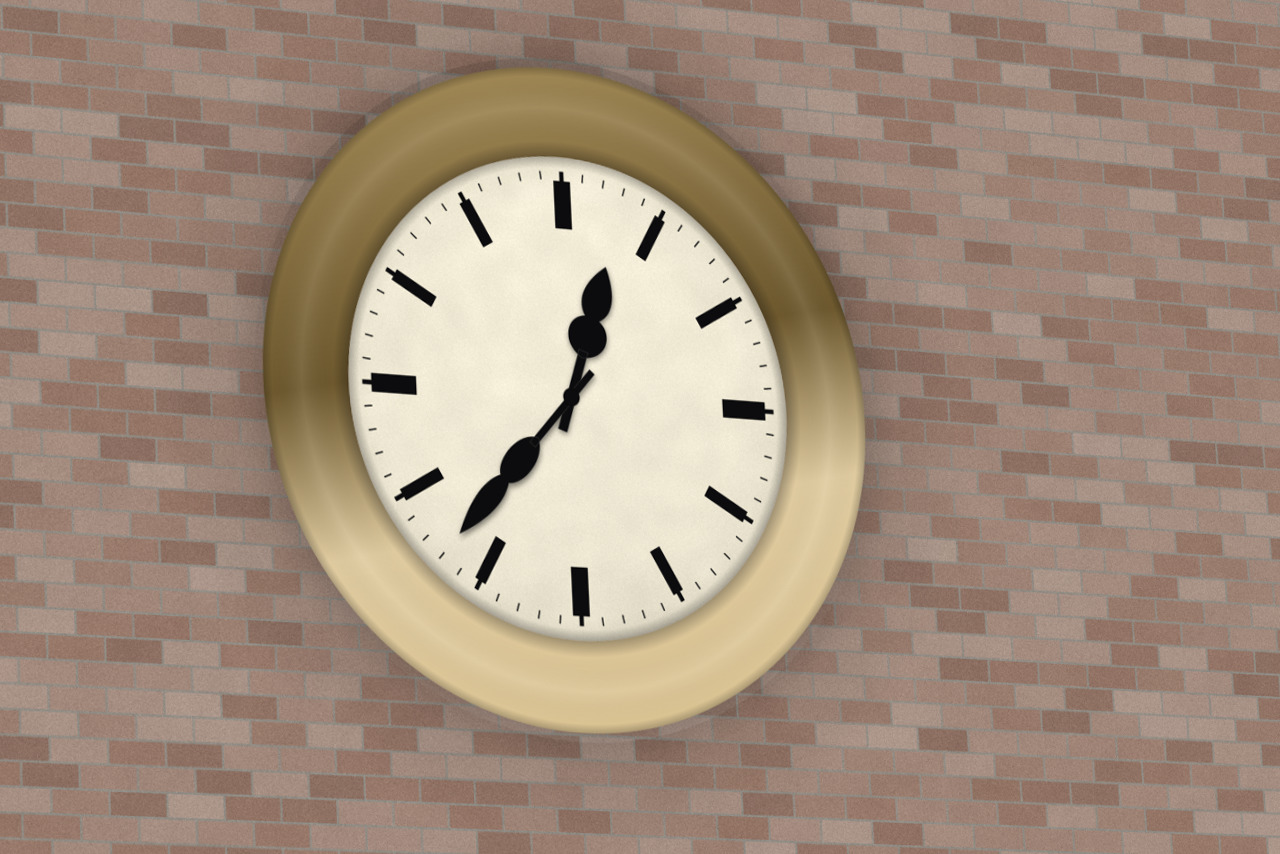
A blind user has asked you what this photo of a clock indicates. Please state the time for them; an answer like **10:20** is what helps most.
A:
**12:37**
